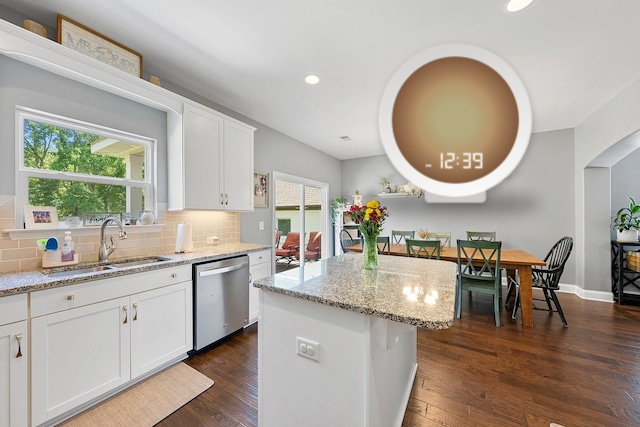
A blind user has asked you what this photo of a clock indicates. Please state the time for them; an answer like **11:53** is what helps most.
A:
**12:39**
